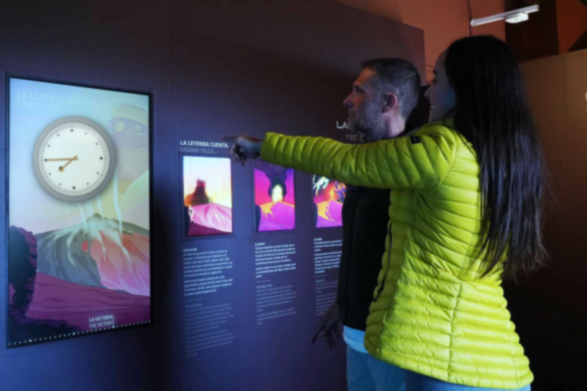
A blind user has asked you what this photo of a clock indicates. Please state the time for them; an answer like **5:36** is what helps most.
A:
**7:45**
